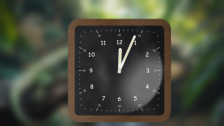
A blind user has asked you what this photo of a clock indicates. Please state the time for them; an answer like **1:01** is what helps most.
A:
**12:04**
